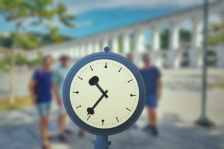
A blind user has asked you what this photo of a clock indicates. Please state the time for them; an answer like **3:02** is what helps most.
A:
**10:36**
